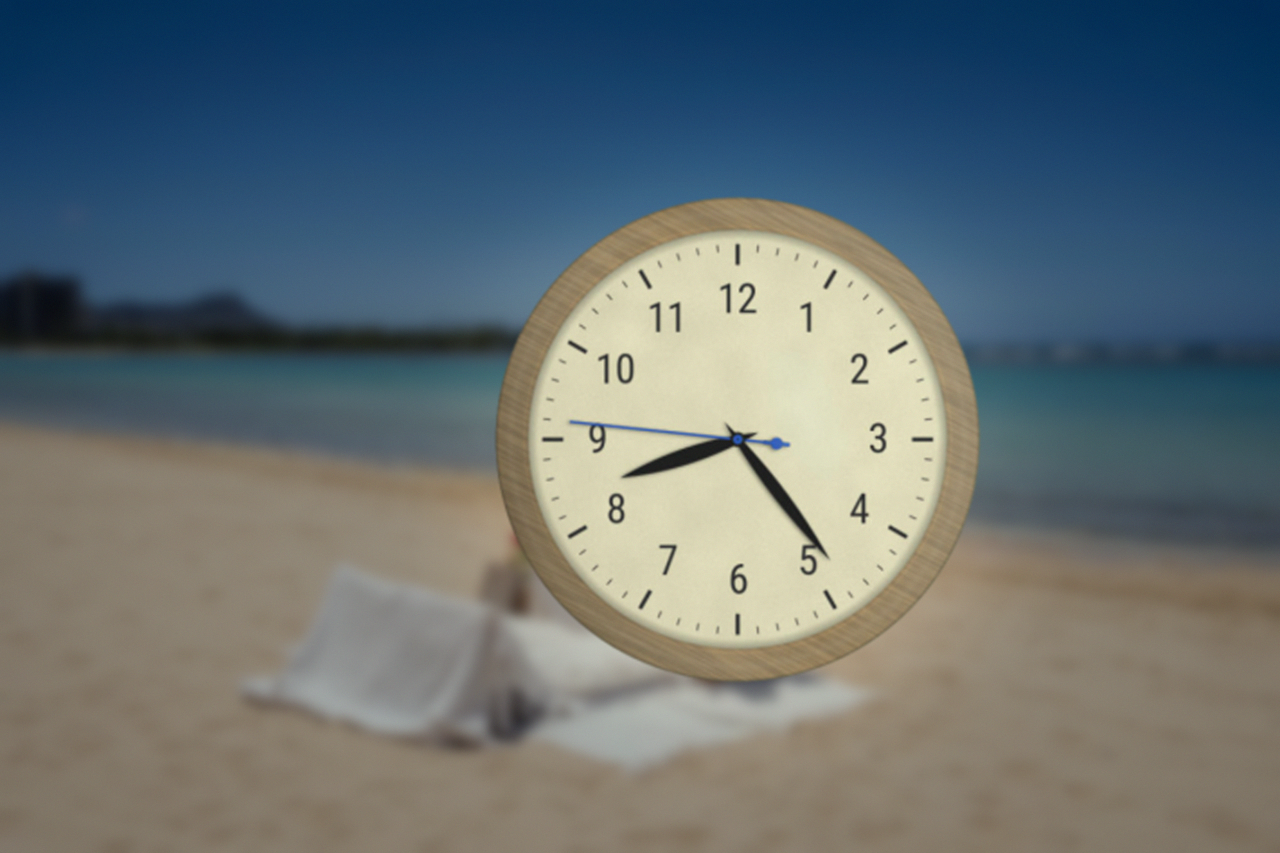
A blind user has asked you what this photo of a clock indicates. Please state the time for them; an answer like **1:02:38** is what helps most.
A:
**8:23:46**
